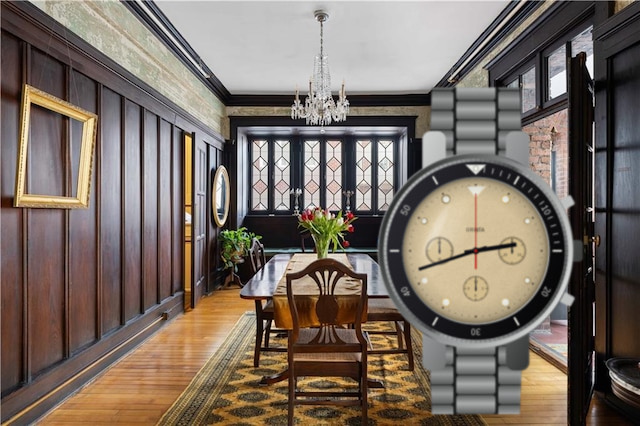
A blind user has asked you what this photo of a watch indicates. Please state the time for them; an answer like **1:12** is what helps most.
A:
**2:42**
